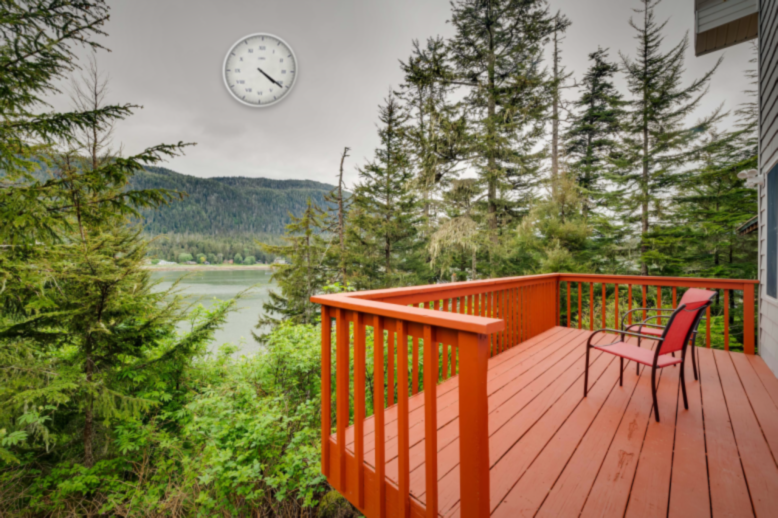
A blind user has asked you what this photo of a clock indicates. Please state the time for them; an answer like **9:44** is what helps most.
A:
**4:21**
